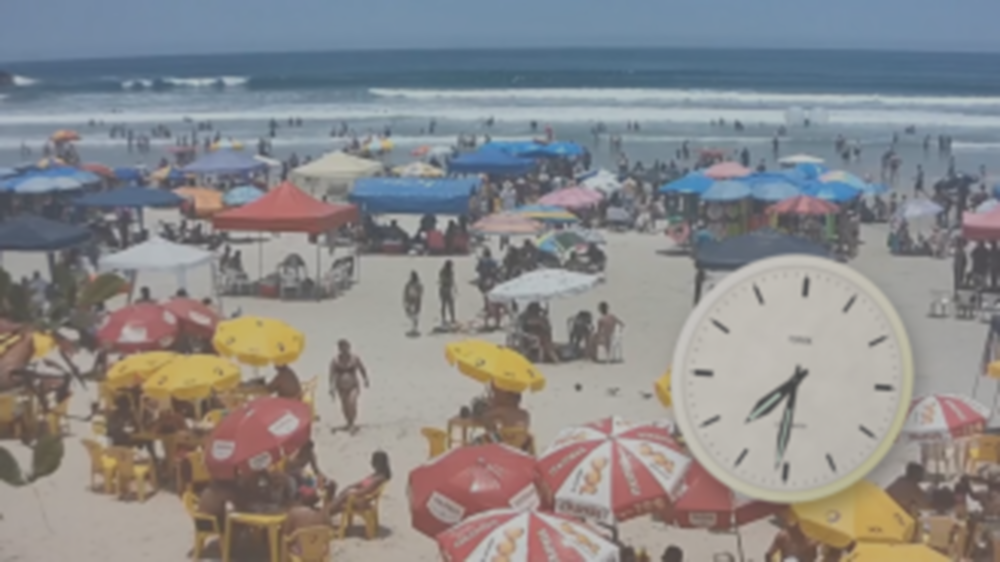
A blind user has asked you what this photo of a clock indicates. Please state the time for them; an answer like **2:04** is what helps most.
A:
**7:31**
